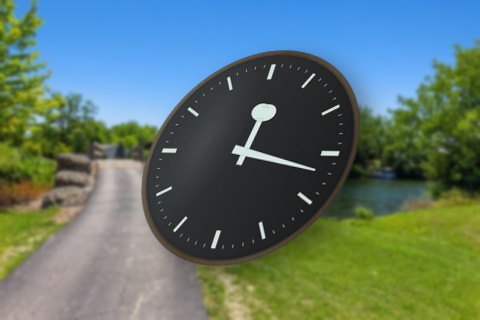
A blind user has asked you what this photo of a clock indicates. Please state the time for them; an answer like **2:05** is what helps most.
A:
**12:17**
